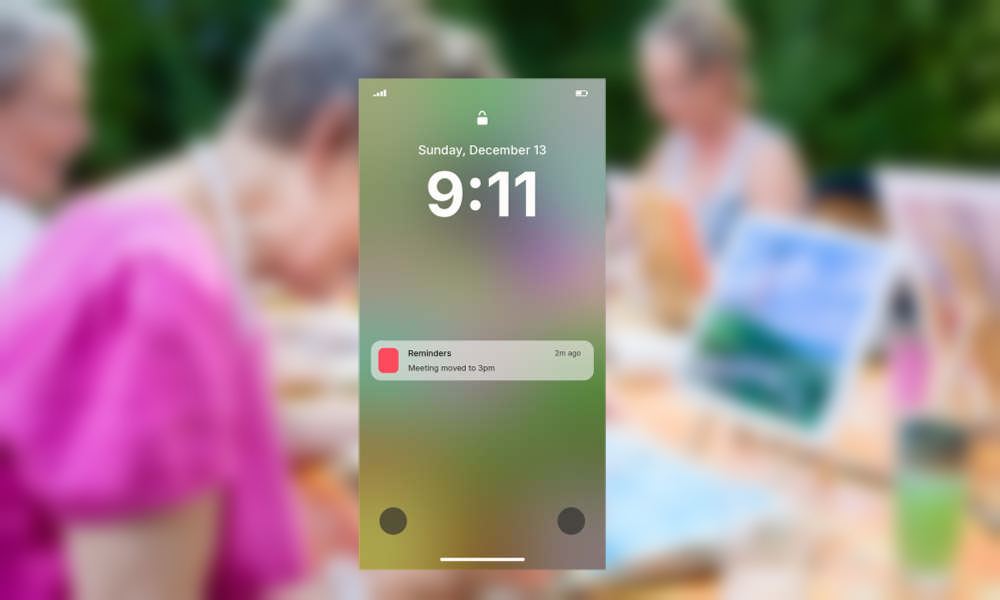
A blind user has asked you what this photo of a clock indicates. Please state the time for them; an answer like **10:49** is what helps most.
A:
**9:11**
